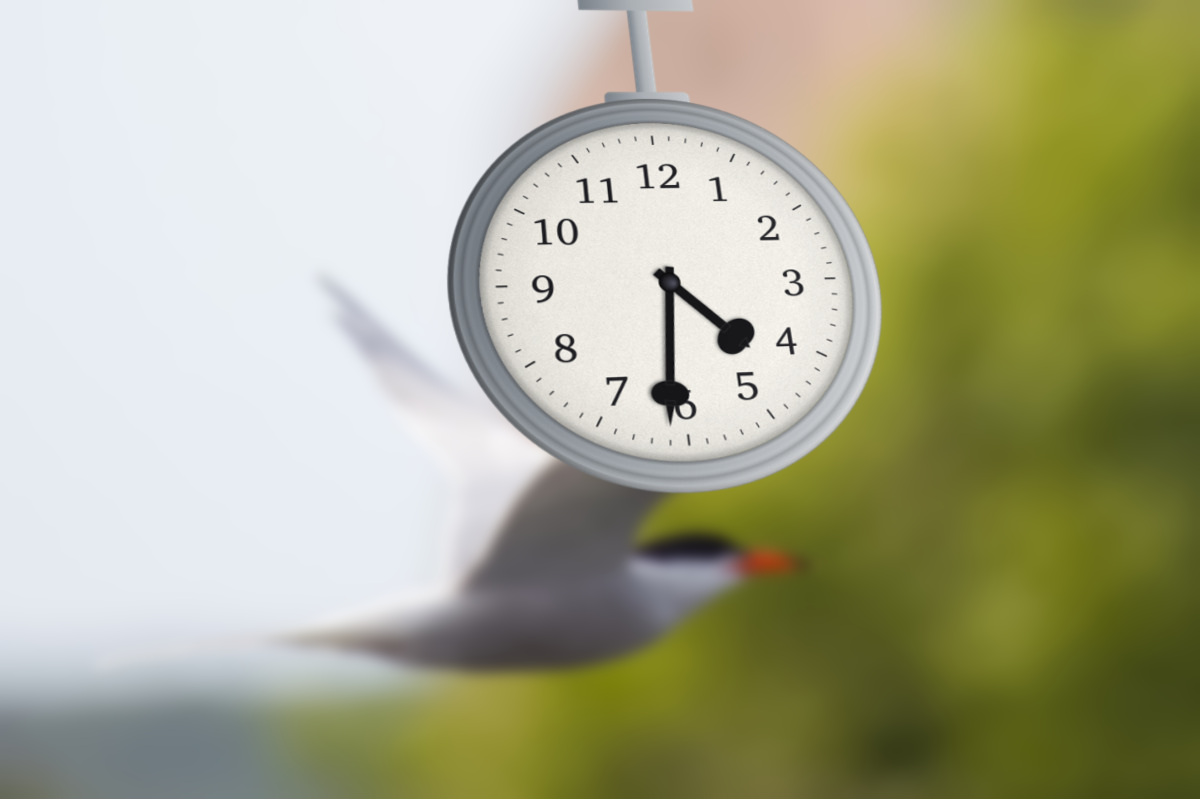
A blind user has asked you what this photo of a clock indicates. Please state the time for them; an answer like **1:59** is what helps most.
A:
**4:31**
